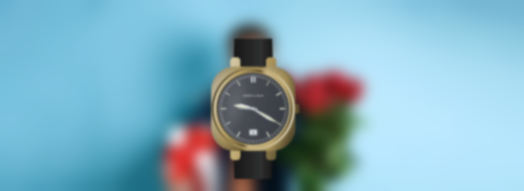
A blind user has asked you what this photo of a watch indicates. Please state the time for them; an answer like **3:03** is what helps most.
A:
**9:20**
